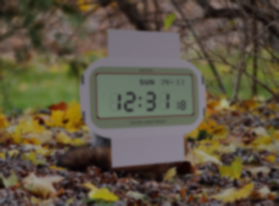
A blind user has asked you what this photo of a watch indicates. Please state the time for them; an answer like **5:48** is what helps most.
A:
**12:31**
